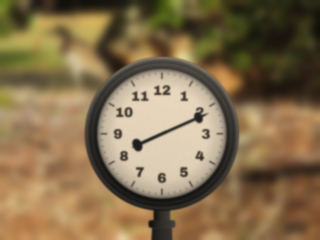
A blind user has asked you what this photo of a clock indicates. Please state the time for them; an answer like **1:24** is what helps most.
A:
**8:11**
